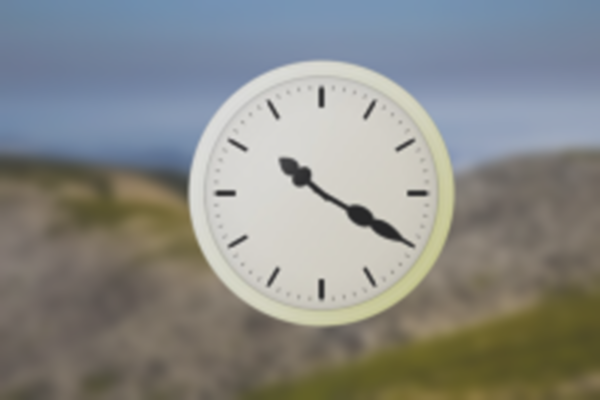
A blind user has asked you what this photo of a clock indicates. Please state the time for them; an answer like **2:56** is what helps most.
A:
**10:20**
